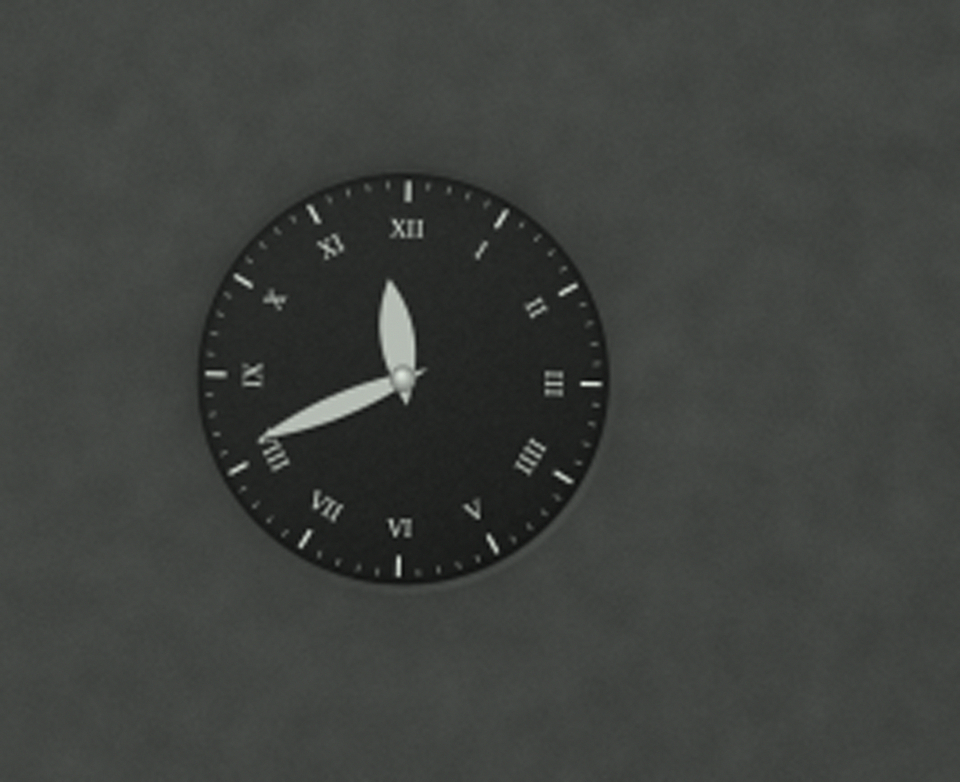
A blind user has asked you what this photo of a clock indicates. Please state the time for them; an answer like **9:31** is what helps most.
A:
**11:41**
